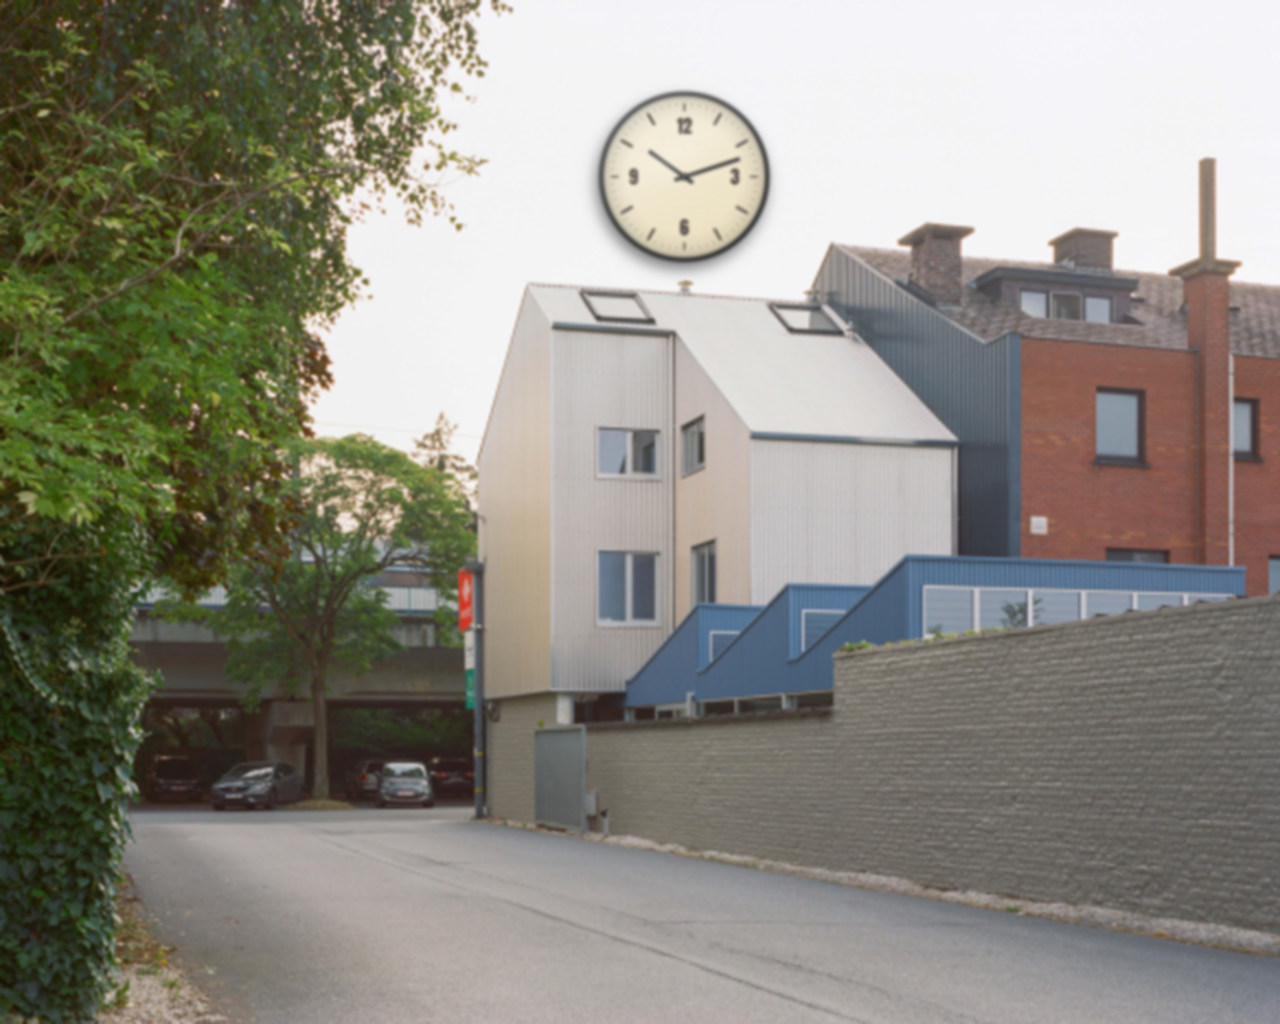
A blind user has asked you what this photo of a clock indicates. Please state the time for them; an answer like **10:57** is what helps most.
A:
**10:12**
